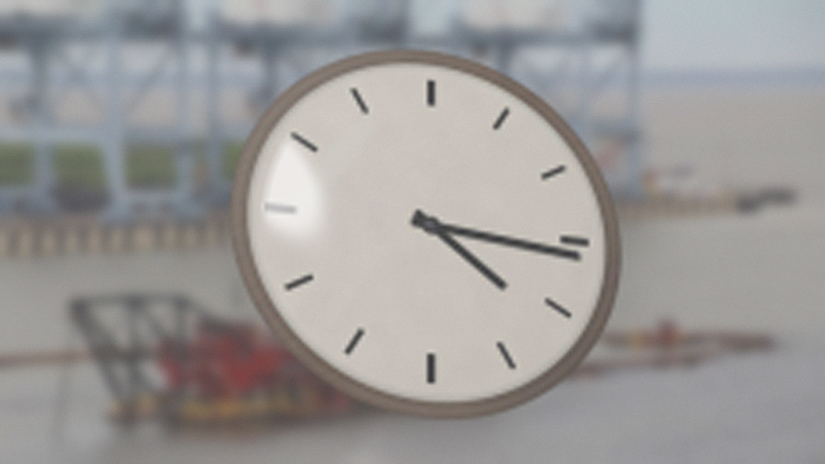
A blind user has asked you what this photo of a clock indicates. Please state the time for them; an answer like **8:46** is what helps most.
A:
**4:16**
